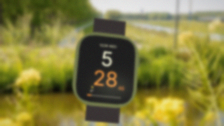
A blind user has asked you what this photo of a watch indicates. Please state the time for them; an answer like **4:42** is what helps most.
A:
**5:28**
